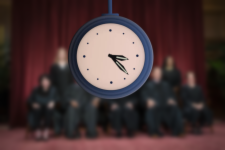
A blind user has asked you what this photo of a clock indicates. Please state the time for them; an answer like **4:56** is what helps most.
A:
**3:23**
